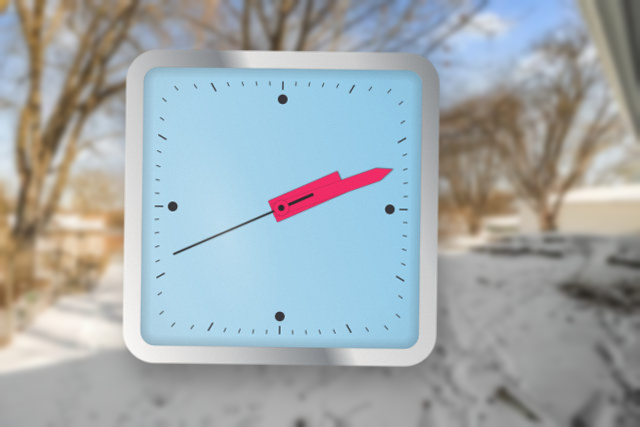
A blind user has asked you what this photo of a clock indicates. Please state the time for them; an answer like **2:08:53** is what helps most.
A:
**2:11:41**
